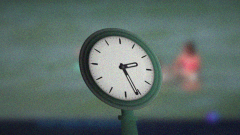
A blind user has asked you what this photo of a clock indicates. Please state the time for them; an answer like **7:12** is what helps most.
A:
**2:26**
